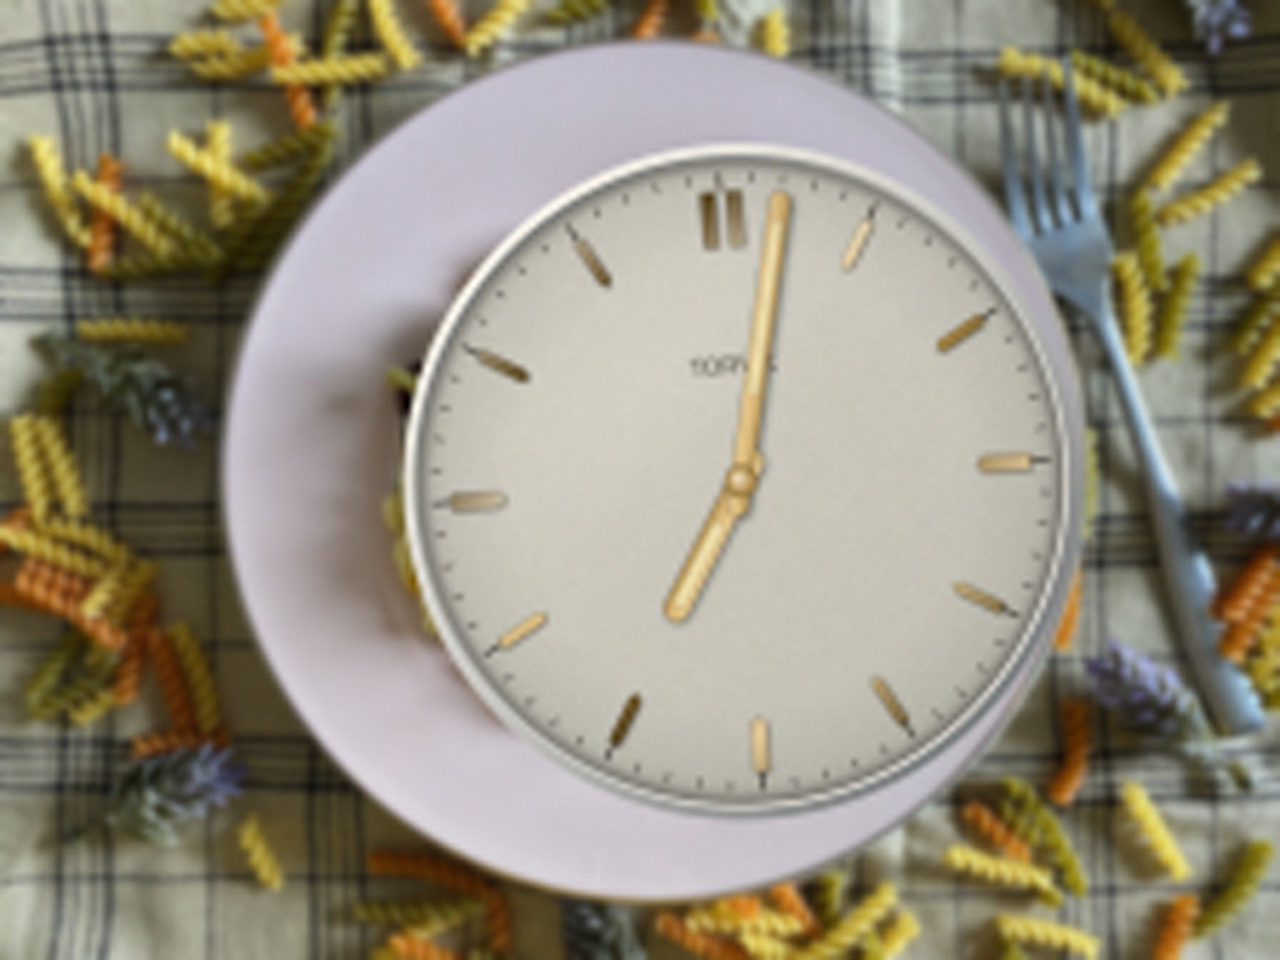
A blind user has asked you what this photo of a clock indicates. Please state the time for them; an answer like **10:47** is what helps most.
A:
**7:02**
